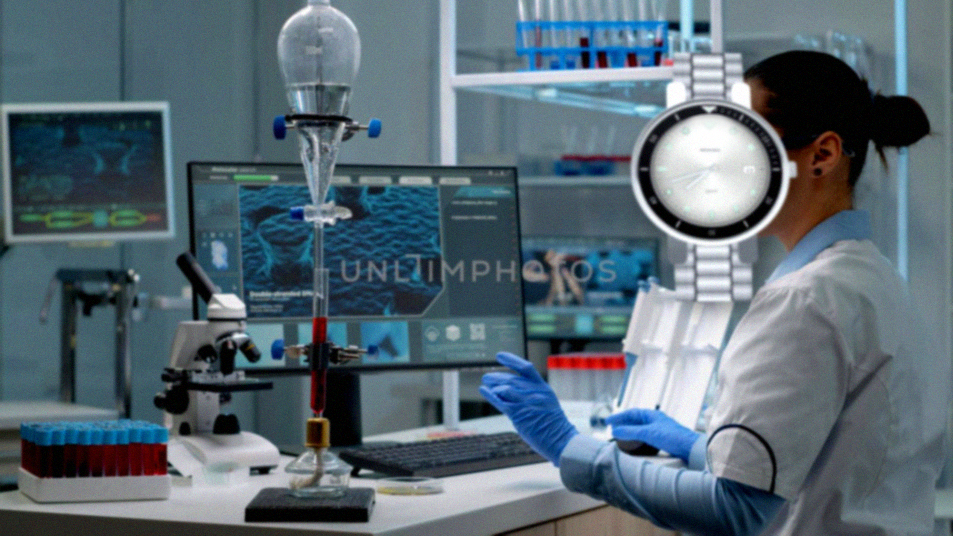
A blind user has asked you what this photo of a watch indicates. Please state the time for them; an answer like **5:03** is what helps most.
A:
**7:42**
